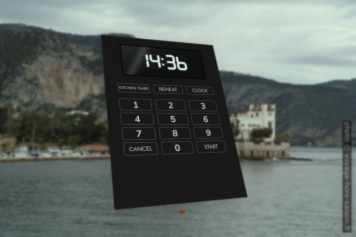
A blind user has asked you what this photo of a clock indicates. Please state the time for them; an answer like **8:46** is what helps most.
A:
**14:36**
